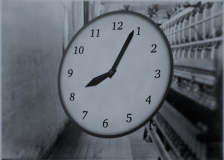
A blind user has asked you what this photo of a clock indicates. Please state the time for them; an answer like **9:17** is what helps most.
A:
**8:04**
